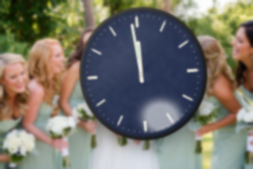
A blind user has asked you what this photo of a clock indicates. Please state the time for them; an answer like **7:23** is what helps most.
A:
**11:59**
